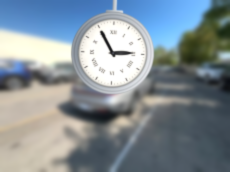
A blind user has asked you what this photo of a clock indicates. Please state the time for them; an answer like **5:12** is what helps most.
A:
**2:55**
